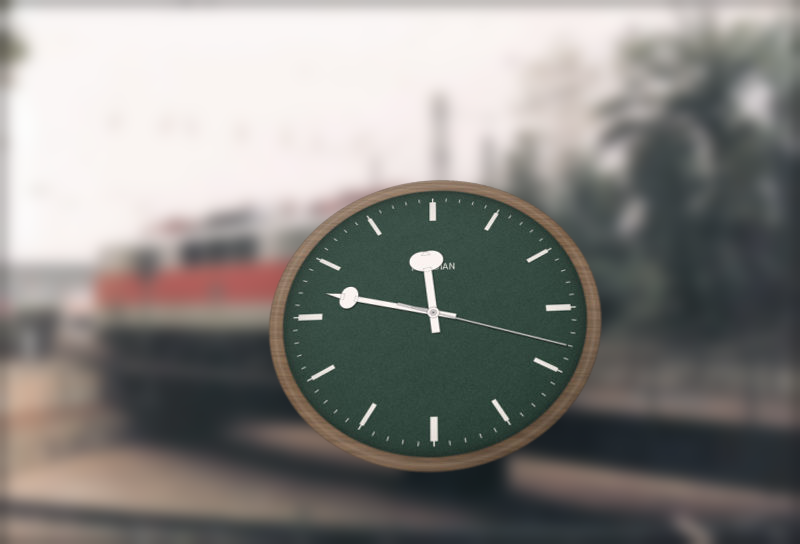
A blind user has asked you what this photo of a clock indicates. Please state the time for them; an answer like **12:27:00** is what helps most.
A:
**11:47:18**
